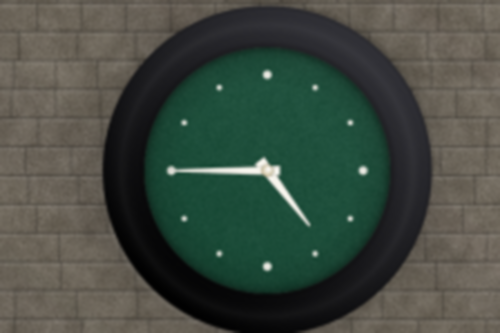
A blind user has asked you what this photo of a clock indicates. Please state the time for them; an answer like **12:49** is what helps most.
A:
**4:45**
